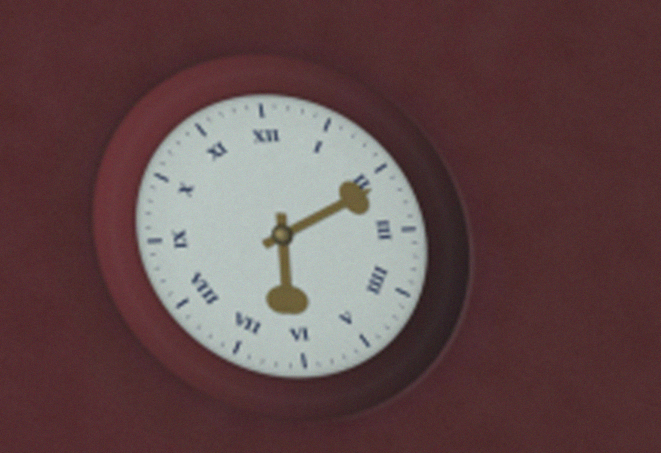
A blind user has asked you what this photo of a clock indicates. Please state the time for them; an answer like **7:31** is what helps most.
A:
**6:11**
